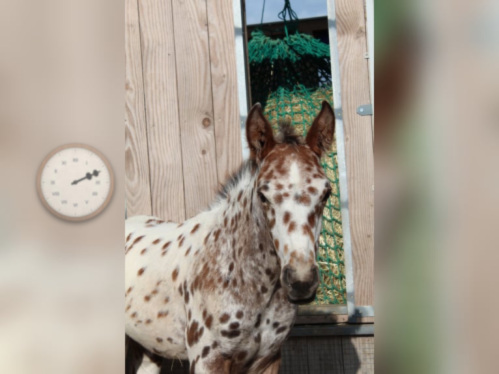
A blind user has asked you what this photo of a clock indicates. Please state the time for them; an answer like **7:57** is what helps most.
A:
**2:11**
